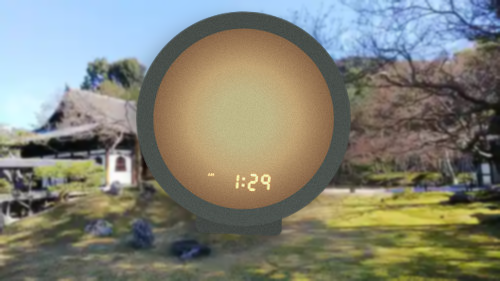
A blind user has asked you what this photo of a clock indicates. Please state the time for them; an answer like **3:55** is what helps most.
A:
**1:29**
